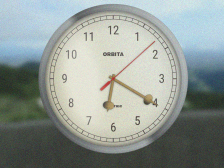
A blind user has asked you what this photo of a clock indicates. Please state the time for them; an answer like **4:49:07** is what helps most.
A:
**6:20:08**
